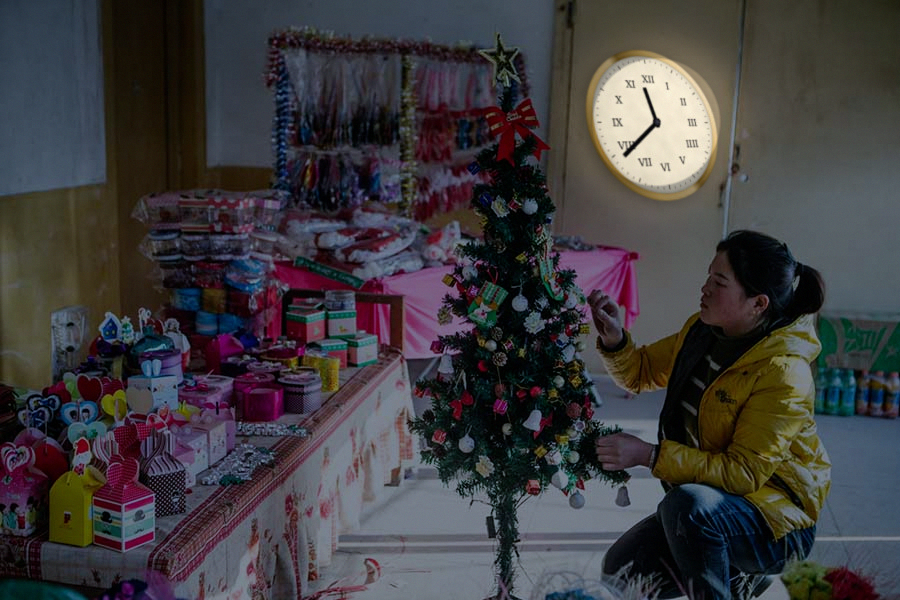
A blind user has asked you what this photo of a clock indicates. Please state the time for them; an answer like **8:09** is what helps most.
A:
**11:39**
